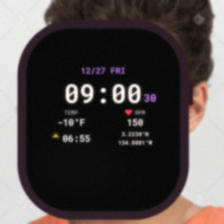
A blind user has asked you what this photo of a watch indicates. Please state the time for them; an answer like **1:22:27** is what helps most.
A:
**9:00:30**
